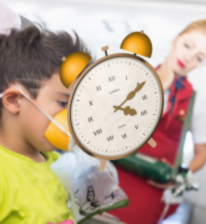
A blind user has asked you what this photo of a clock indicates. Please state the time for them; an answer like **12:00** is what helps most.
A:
**4:11**
